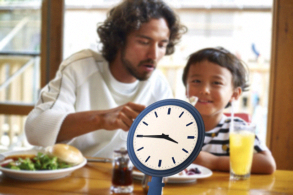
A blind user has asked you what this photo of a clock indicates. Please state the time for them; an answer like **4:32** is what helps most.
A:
**3:45**
